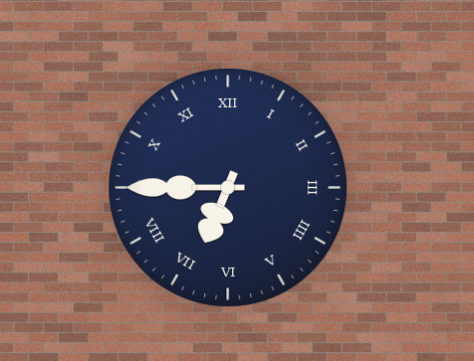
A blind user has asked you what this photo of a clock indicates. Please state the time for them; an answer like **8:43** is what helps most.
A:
**6:45**
